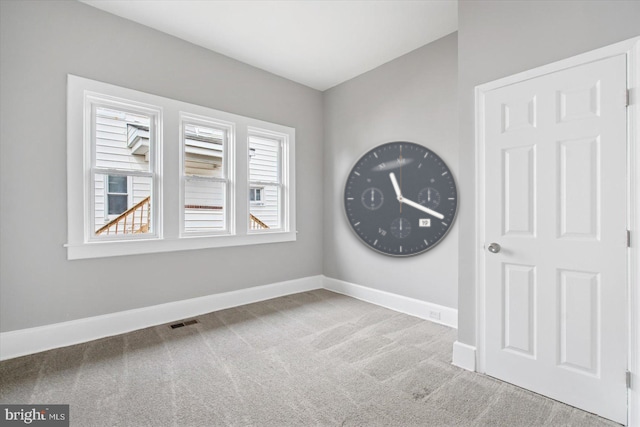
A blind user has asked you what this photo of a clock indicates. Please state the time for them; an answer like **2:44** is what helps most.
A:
**11:19**
